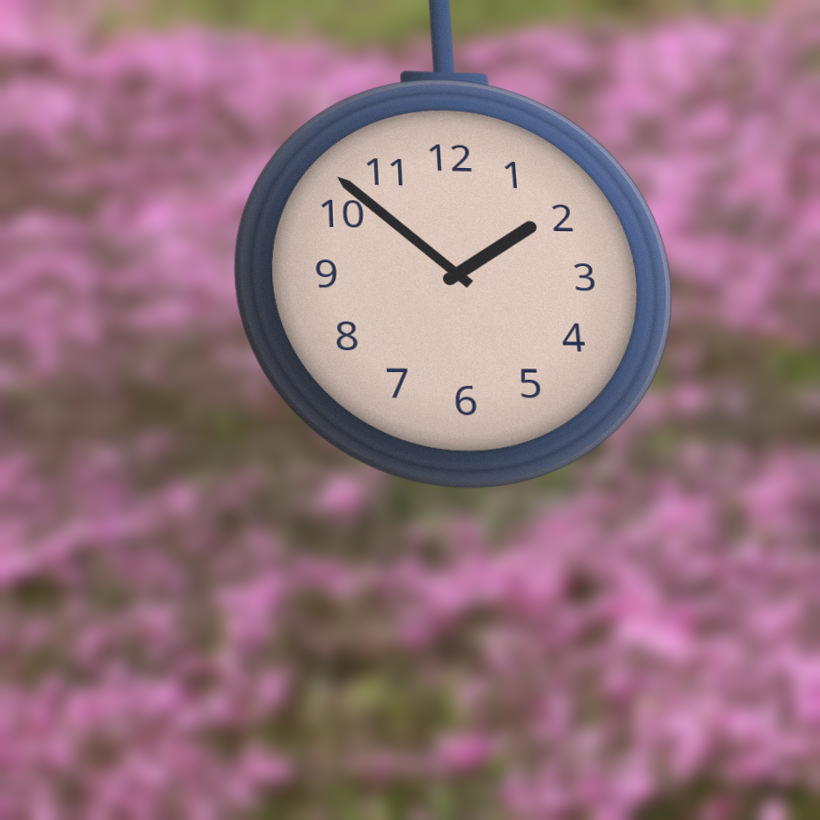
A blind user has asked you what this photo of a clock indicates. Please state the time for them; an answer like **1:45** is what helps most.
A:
**1:52**
